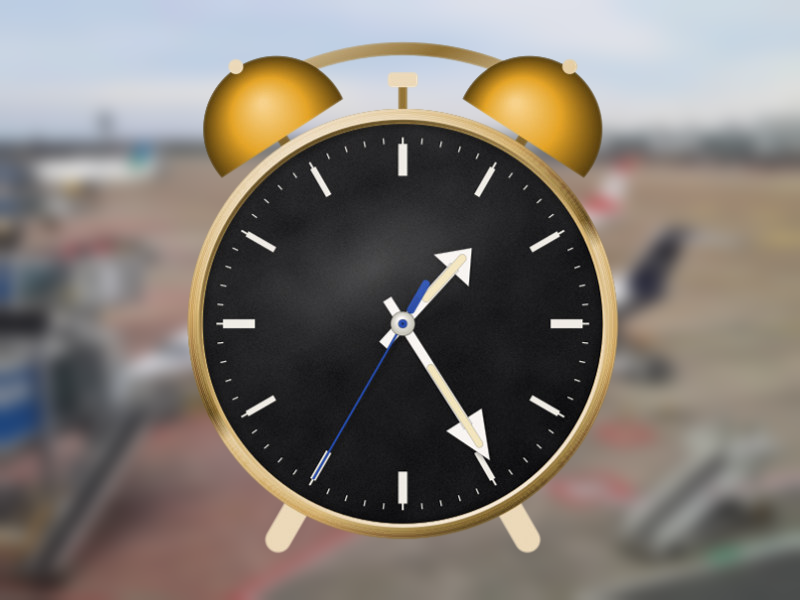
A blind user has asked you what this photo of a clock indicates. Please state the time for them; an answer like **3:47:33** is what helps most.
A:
**1:24:35**
